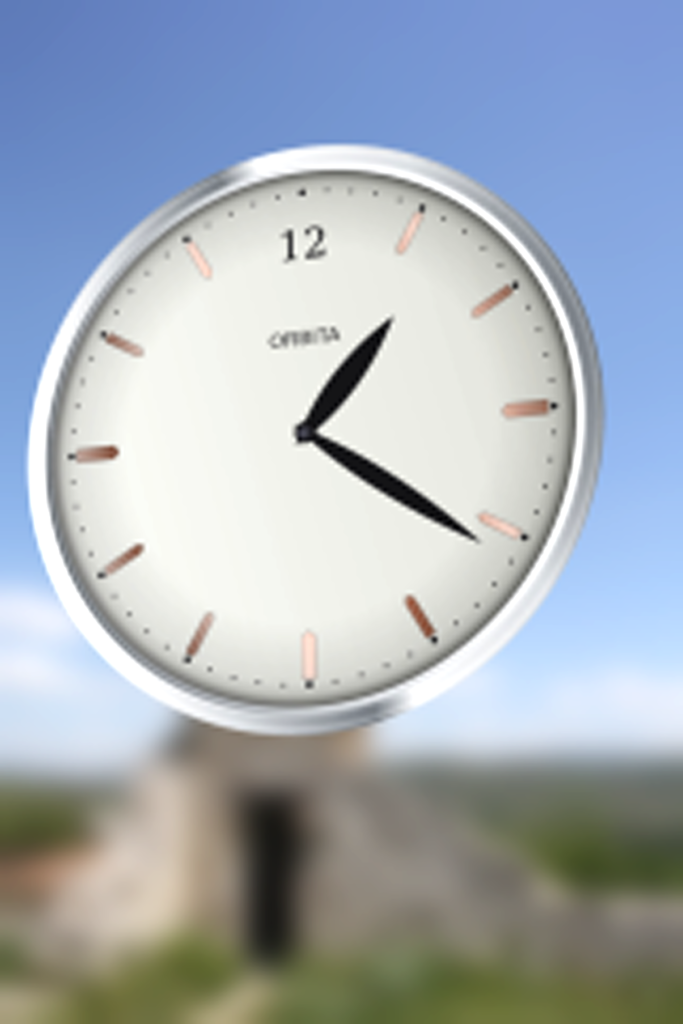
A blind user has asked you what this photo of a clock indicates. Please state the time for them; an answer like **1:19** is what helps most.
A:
**1:21**
